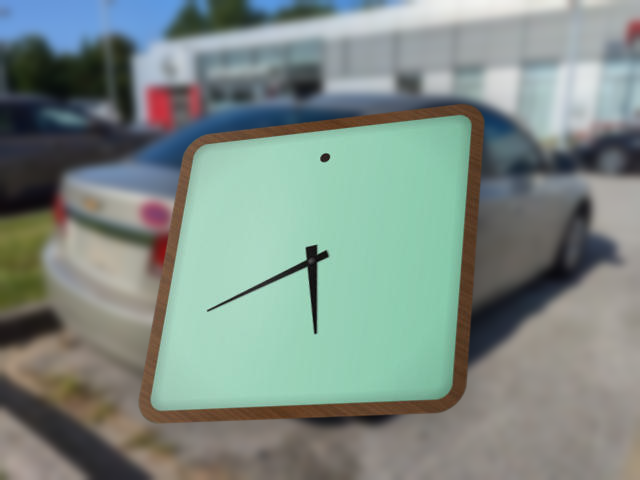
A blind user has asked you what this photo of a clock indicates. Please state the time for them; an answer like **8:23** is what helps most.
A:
**5:41**
